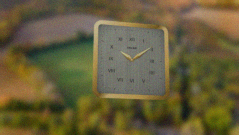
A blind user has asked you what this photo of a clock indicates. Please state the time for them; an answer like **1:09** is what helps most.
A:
**10:09**
